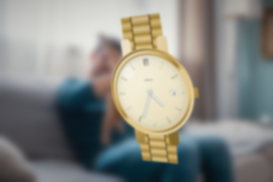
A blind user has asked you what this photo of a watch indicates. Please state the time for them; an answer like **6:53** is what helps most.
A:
**4:34**
